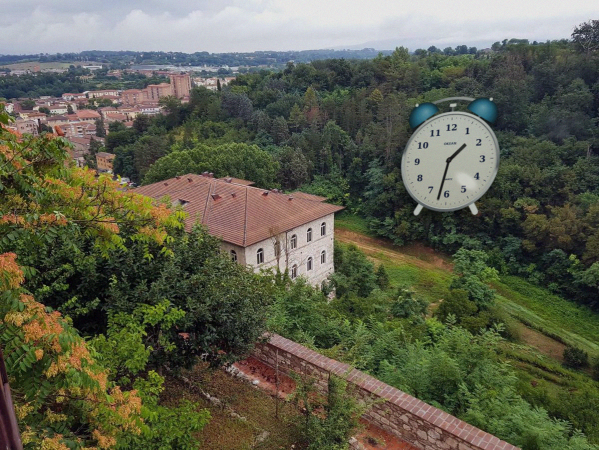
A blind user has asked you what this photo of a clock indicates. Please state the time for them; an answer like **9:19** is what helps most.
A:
**1:32**
